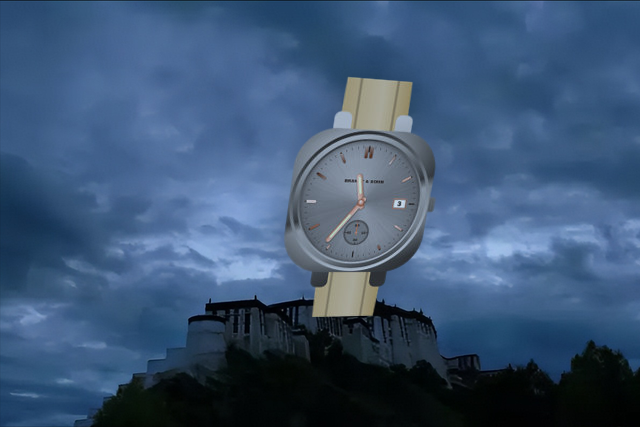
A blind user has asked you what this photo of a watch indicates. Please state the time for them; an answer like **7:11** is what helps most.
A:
**11:36**
